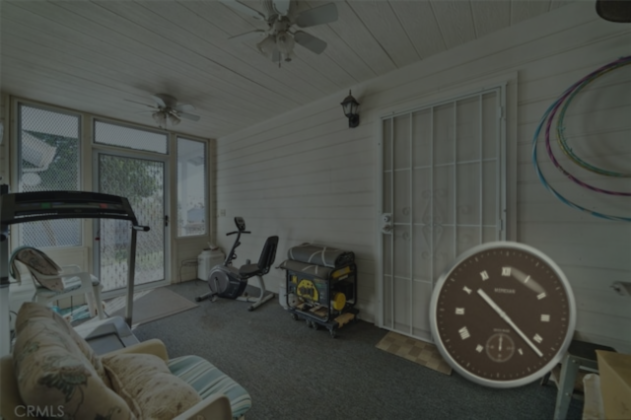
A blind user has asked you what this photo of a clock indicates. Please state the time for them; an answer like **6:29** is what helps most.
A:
**10:22**
